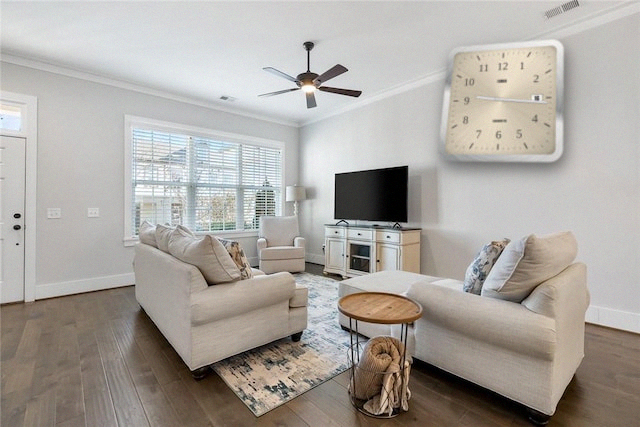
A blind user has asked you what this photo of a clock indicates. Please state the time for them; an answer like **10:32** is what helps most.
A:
**9:16**
